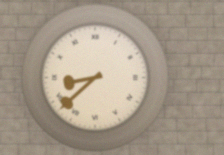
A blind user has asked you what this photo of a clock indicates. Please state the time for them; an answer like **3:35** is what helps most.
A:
**8:38**
